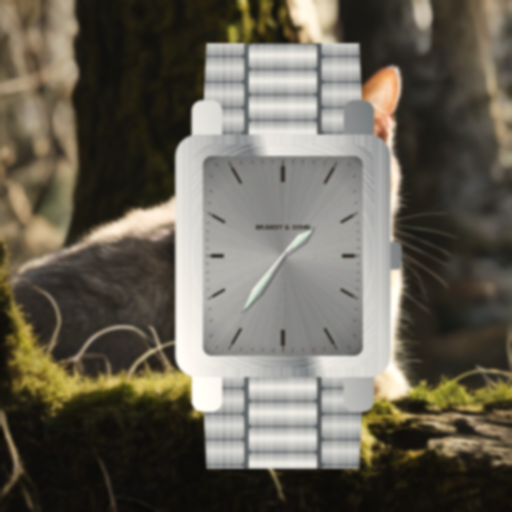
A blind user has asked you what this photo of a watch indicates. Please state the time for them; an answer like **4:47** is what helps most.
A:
**1:36**
